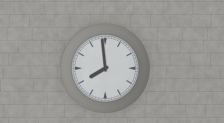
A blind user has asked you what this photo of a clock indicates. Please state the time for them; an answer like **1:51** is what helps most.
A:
**7:59**
